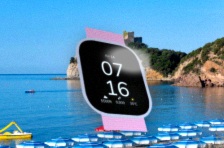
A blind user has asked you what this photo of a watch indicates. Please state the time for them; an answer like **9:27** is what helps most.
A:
**7:16**
